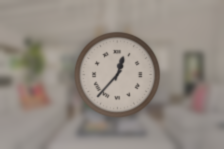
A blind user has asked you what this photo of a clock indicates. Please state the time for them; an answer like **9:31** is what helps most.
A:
**12:37**
